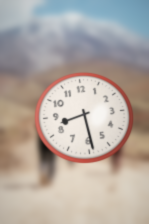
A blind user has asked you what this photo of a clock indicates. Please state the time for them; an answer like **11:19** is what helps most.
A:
**8:29**
